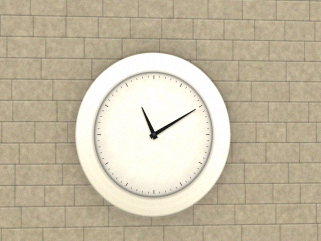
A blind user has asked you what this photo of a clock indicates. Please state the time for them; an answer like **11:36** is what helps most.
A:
**11:10**
